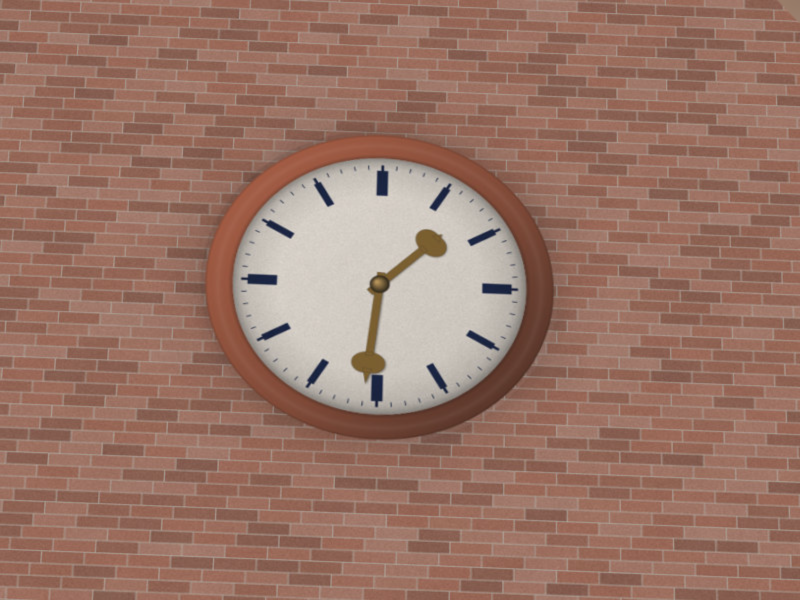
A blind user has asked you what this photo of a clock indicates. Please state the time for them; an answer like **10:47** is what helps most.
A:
**1:31**
